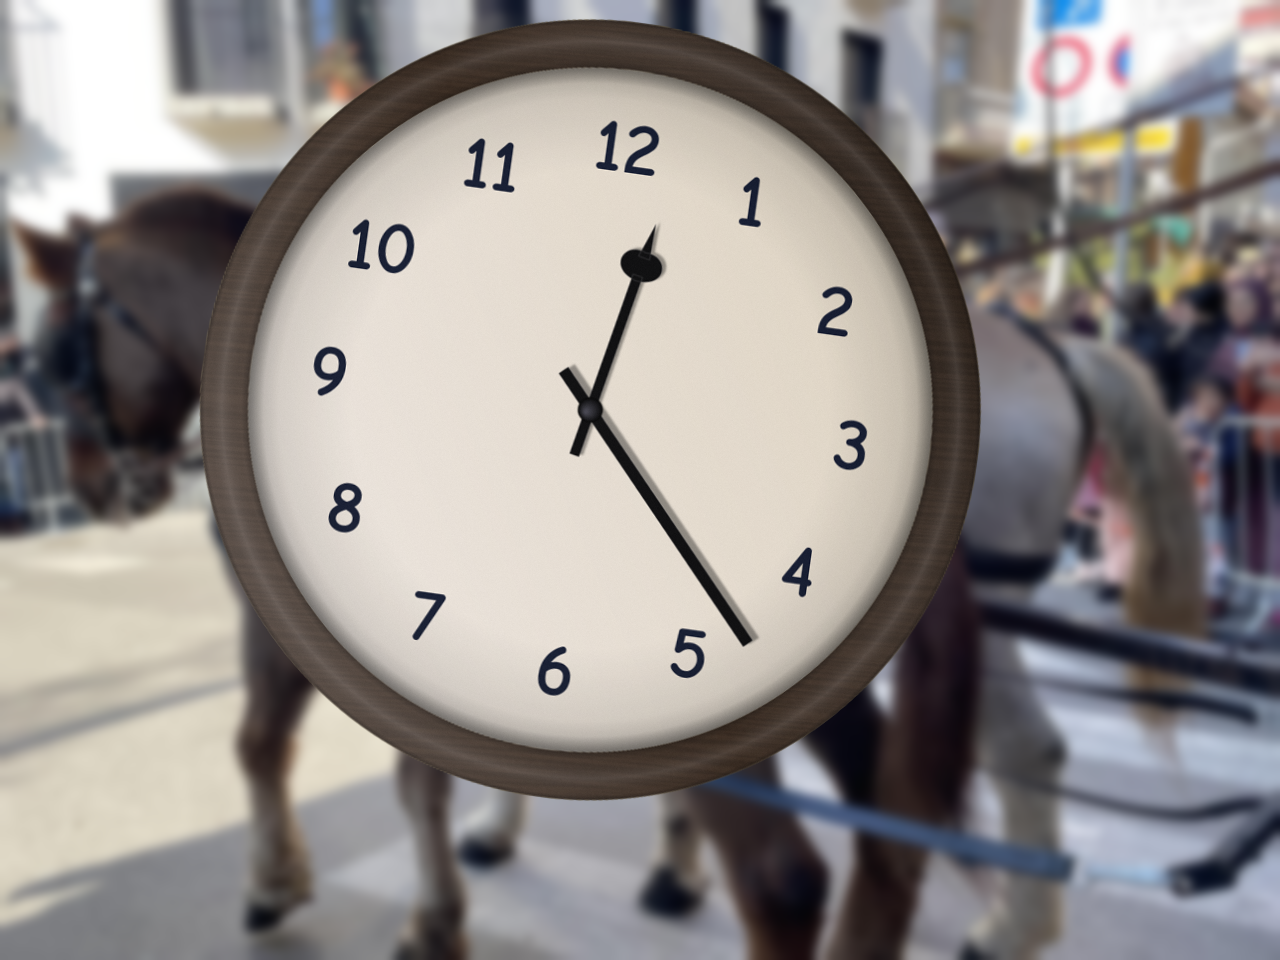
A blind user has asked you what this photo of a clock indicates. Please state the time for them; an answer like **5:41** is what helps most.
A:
**12:23**
